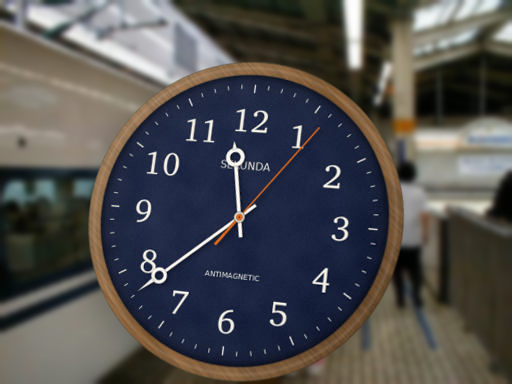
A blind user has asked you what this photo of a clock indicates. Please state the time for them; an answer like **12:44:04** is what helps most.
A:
**11:38:06**
